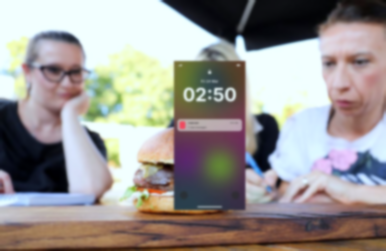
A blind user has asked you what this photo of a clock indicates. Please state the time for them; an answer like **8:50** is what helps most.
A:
**2:50**
